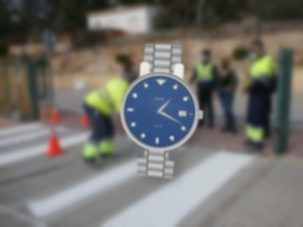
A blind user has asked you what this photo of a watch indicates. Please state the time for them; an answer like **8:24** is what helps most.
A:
**1:19**
